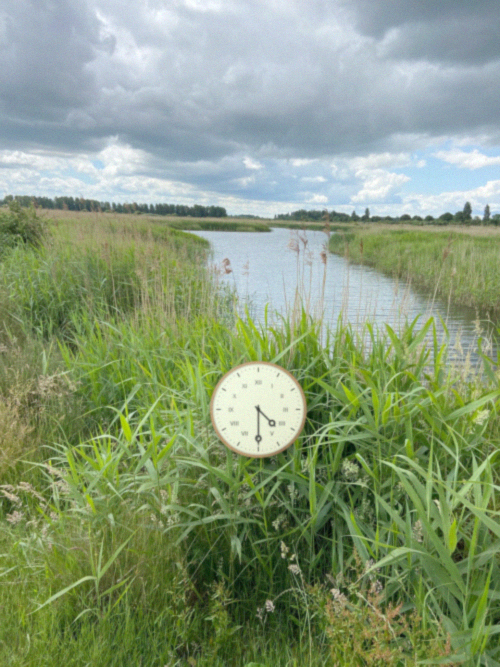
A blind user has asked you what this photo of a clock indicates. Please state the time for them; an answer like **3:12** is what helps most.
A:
**4:30**
